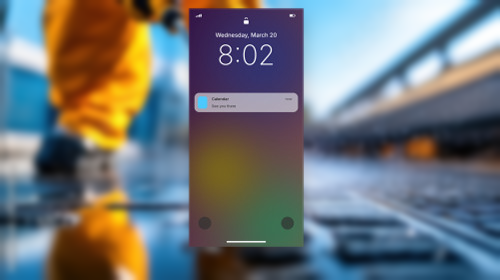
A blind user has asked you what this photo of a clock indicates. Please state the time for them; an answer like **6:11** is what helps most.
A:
**8:02**
